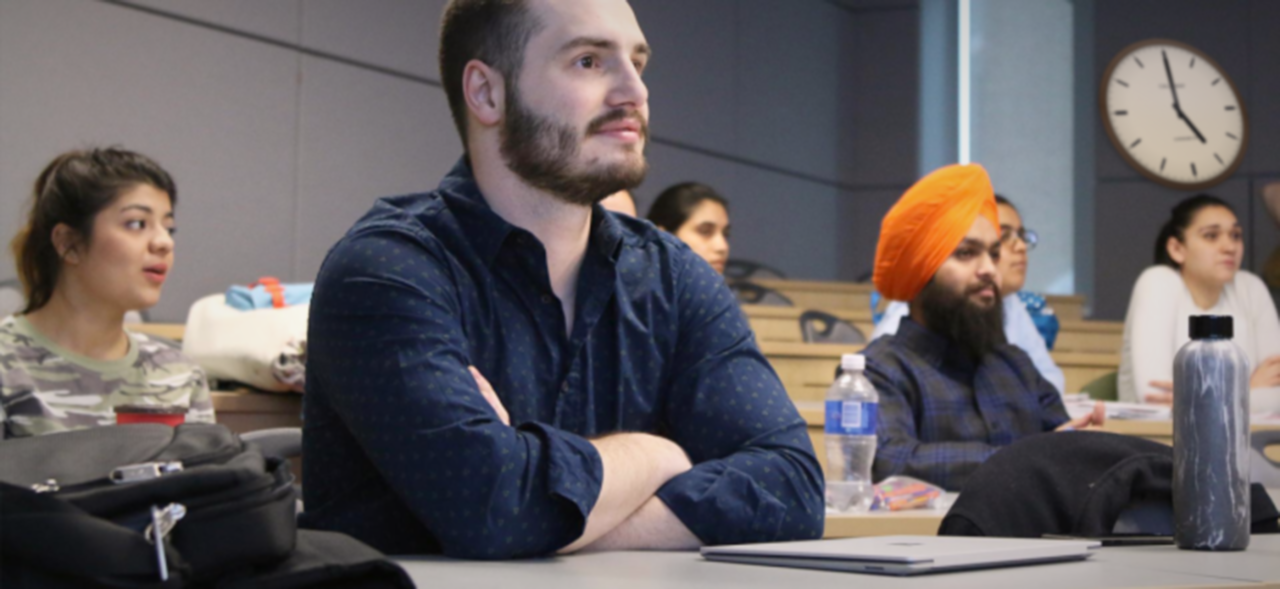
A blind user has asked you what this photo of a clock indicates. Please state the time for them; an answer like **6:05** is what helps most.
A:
**5:00**
